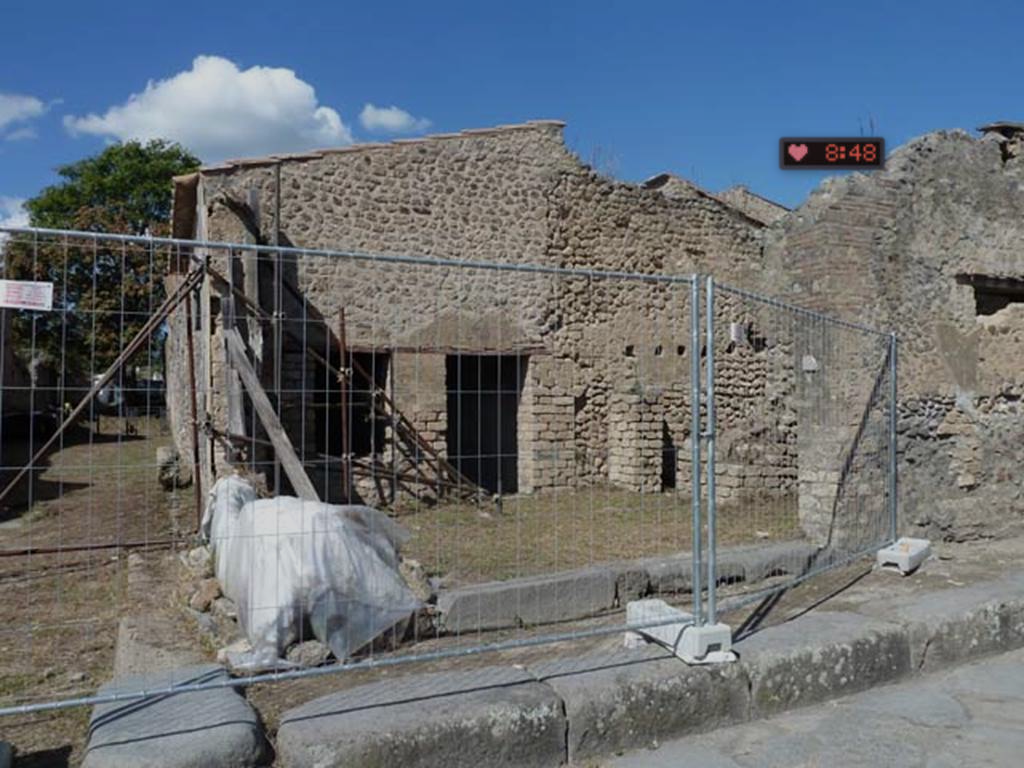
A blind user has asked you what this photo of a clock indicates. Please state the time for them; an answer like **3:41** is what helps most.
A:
**8:48**
